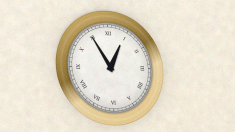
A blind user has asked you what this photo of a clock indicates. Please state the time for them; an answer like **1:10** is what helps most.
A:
**12:55**
